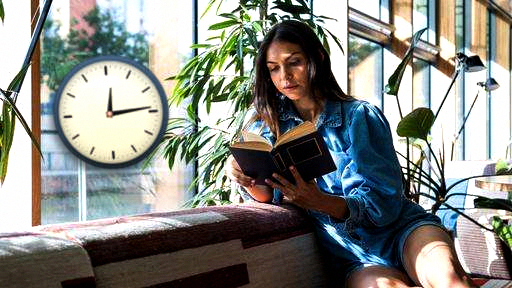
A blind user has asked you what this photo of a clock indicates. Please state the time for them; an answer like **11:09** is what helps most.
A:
**12:14**
